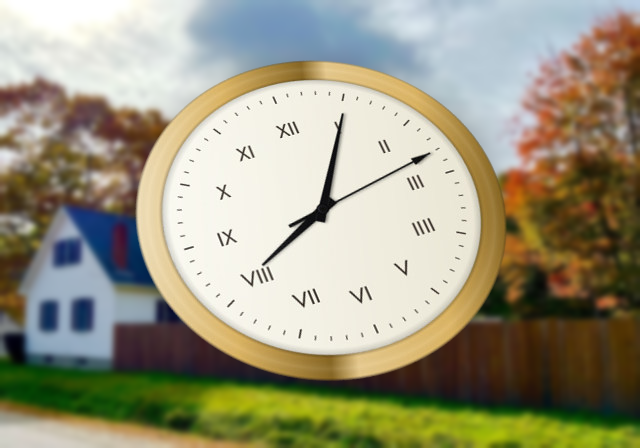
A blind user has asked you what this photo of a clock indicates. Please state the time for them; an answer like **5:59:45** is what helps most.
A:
**8:05:13**
